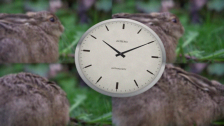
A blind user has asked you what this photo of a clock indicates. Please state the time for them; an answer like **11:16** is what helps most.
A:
**10:10**
